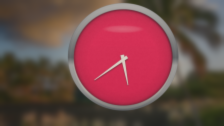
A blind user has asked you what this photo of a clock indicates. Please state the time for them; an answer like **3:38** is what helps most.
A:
**5:39**
